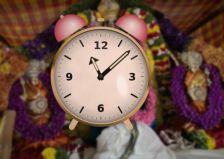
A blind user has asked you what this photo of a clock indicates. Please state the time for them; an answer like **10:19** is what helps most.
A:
**11:08**
